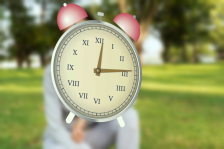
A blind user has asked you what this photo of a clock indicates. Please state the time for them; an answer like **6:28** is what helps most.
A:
**12:14**
